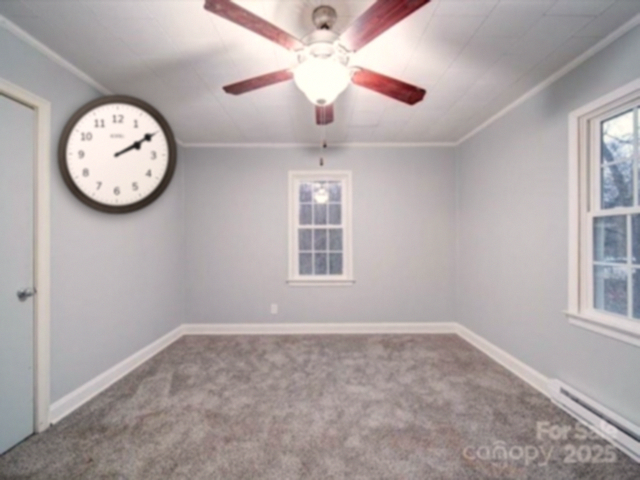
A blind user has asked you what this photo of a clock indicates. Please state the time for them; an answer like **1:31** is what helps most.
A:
**2:10**
